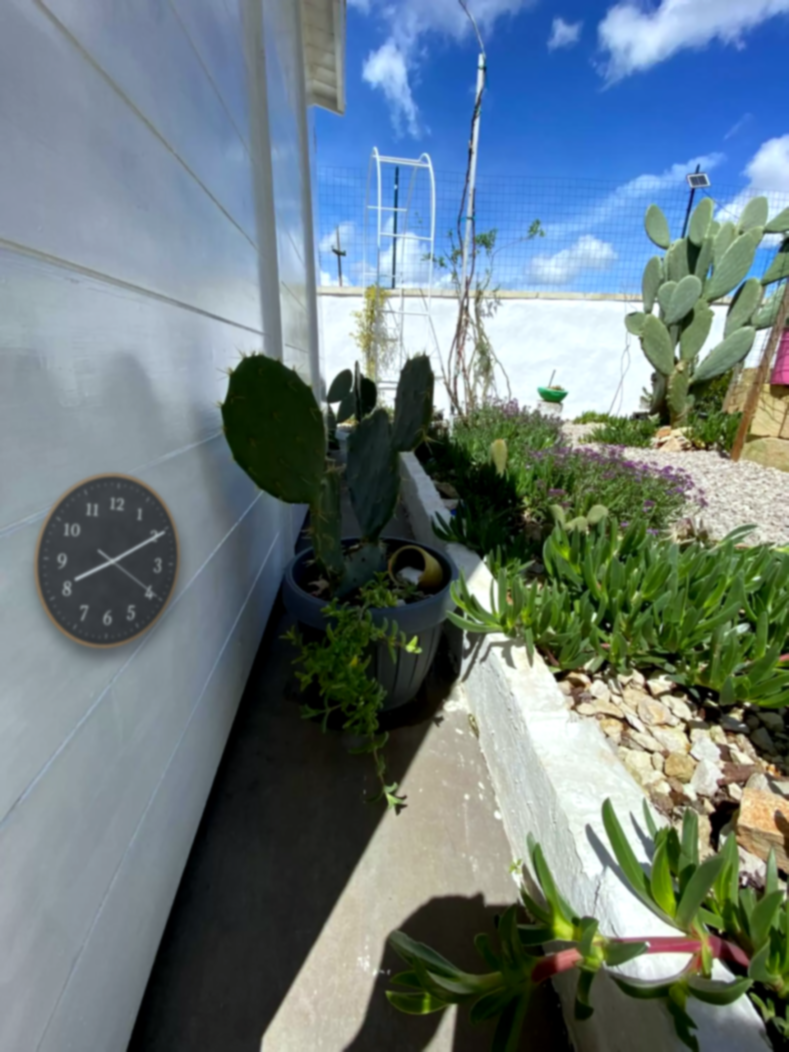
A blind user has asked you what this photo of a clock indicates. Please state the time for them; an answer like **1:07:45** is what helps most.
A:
**8:10:20**
